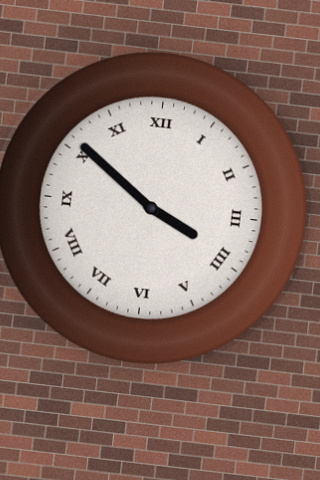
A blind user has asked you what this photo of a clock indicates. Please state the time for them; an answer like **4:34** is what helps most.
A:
**3:51**
